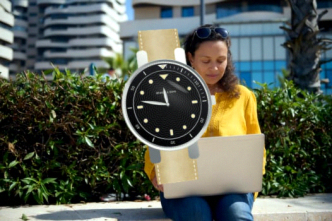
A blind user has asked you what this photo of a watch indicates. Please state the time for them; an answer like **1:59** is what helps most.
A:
**11:47**
